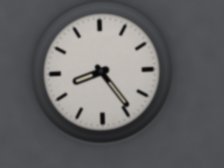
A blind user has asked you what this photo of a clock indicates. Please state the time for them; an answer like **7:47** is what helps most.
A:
**8:24**
